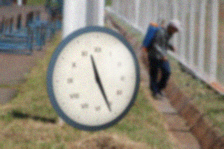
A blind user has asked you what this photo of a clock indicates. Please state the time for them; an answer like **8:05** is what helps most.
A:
**11:26**
